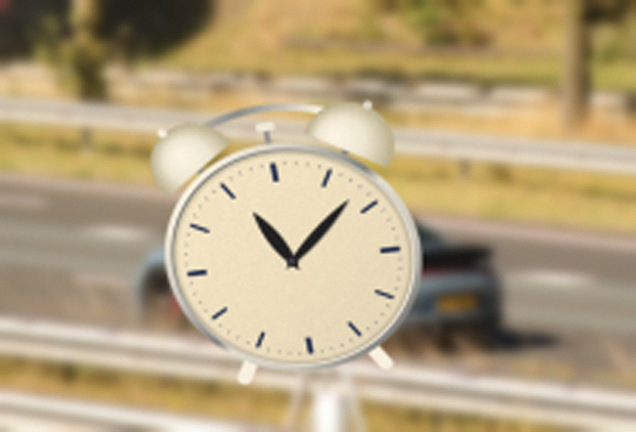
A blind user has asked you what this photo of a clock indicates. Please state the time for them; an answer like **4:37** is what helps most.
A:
**11:08**
